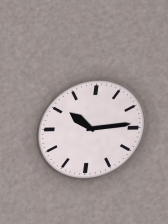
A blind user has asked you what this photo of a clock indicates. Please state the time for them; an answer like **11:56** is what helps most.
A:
**10:14**
